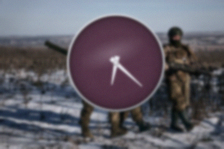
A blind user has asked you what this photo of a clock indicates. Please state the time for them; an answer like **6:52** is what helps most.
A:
**6:22**
